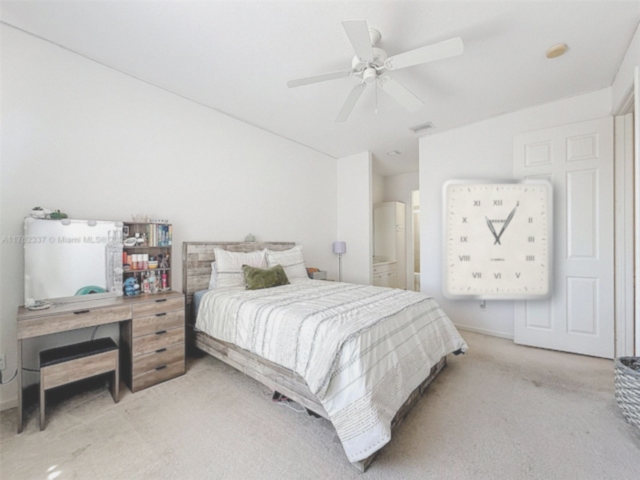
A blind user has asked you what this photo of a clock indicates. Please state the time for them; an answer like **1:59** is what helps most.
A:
**11:05**
